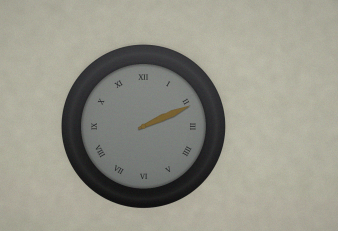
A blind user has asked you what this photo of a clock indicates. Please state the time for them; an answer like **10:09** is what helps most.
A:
**2:11**
